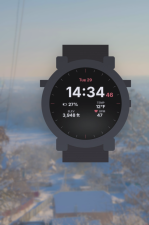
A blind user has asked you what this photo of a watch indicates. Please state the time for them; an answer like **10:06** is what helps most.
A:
**14:34**
